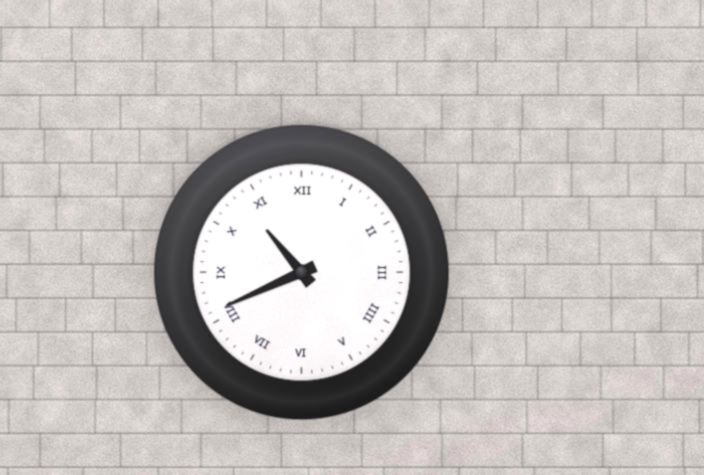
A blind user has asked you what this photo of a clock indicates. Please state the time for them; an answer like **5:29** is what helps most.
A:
**10:41**
